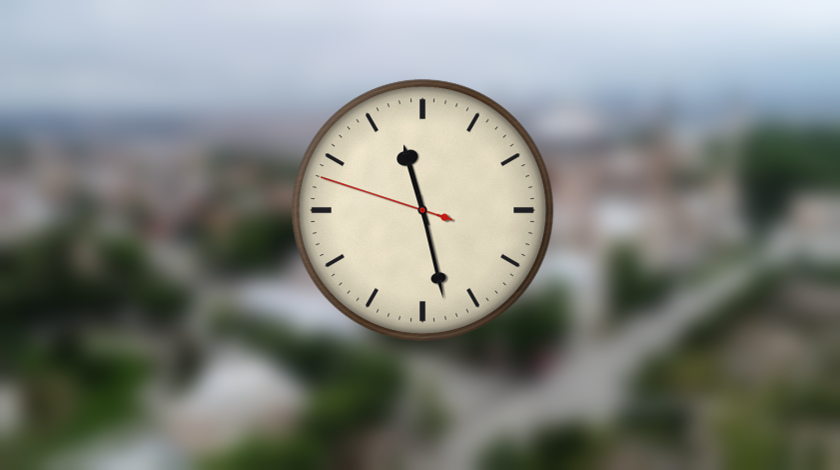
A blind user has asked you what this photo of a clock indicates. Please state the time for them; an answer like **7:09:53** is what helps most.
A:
**11:27:48**
